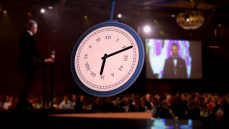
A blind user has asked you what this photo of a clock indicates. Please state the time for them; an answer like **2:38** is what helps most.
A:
**6:11**
